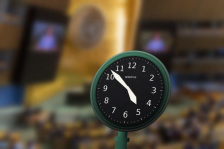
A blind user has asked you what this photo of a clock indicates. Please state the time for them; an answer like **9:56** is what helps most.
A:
**4:52**
